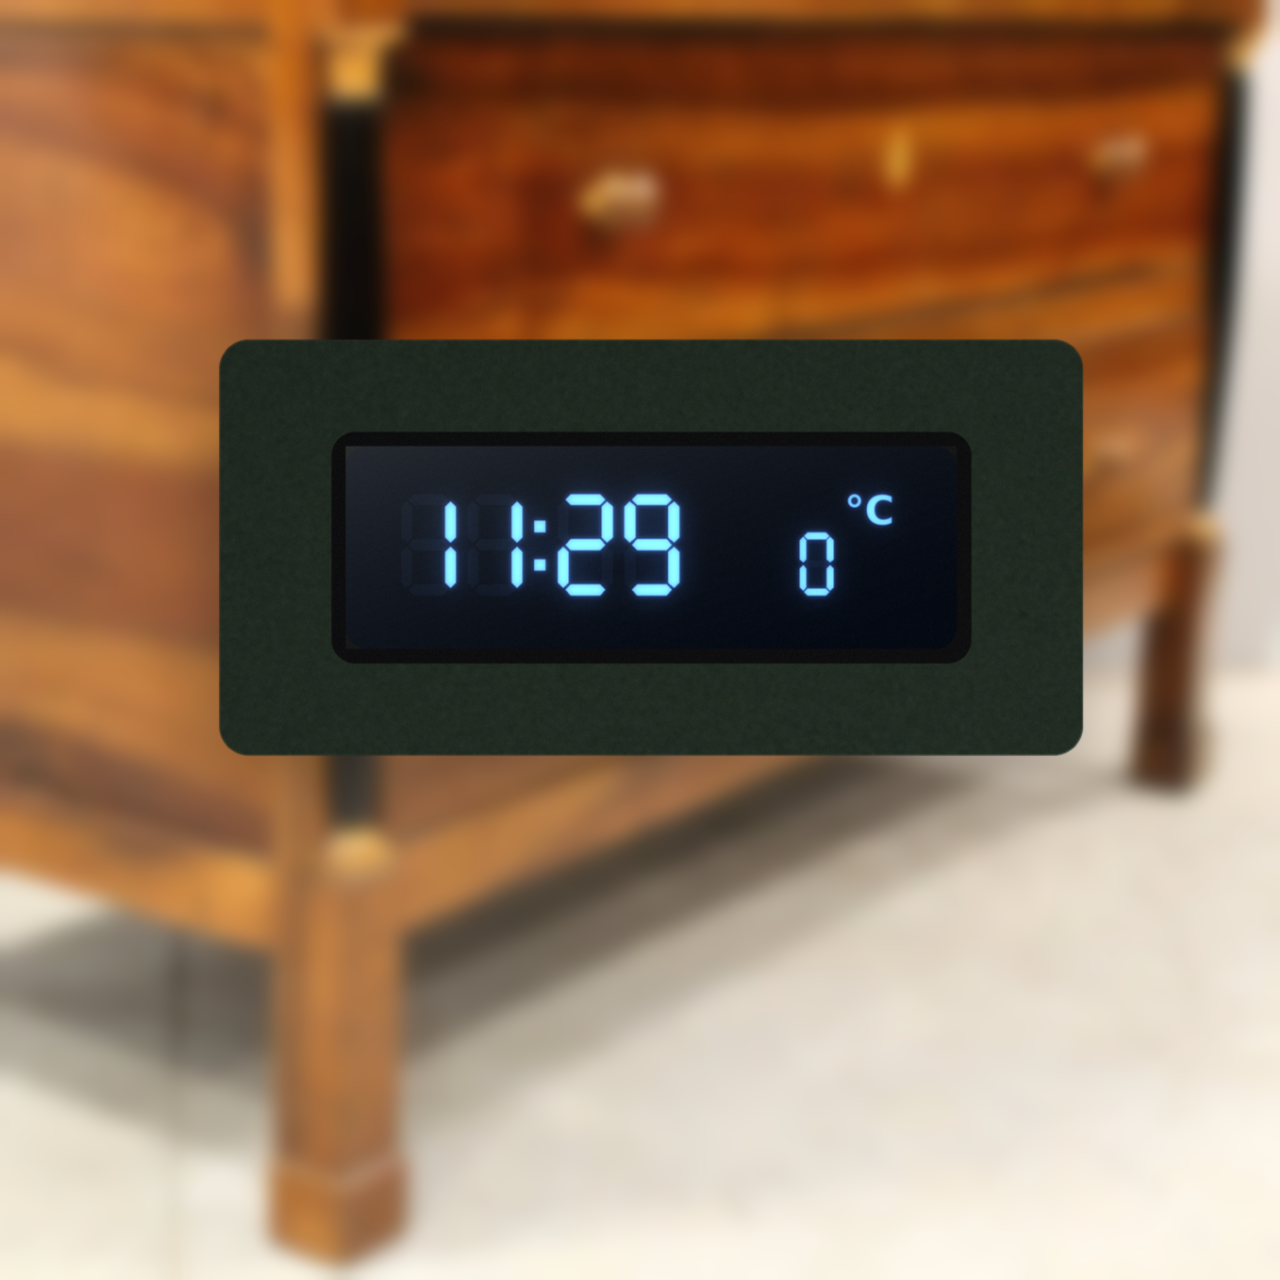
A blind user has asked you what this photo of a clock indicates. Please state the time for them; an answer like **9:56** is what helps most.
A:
**11:29**
